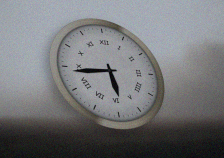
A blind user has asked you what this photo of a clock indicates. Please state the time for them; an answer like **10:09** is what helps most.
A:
**5:44**
